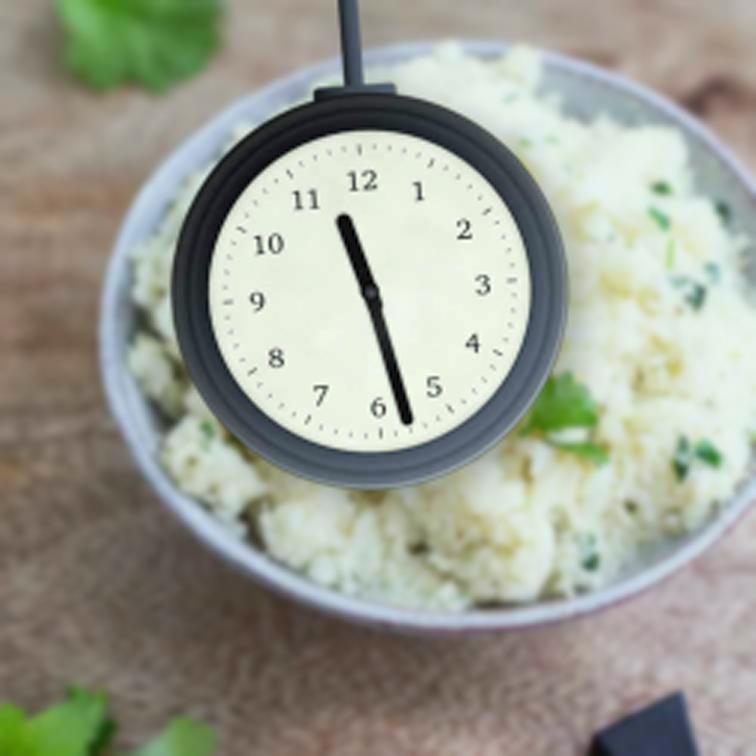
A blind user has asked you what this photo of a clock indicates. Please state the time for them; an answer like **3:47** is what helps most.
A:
**11:28**
